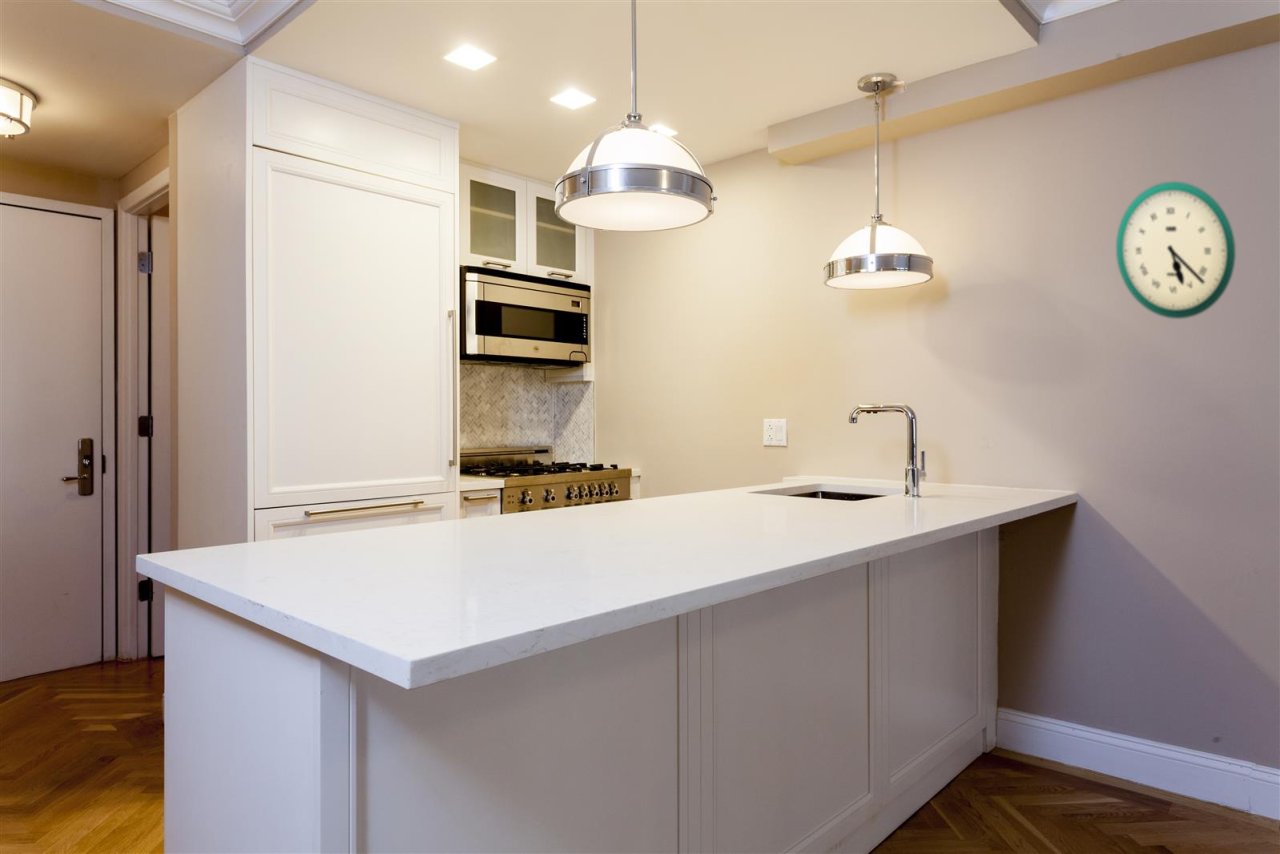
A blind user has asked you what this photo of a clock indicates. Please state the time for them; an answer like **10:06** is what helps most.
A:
**5:22**
